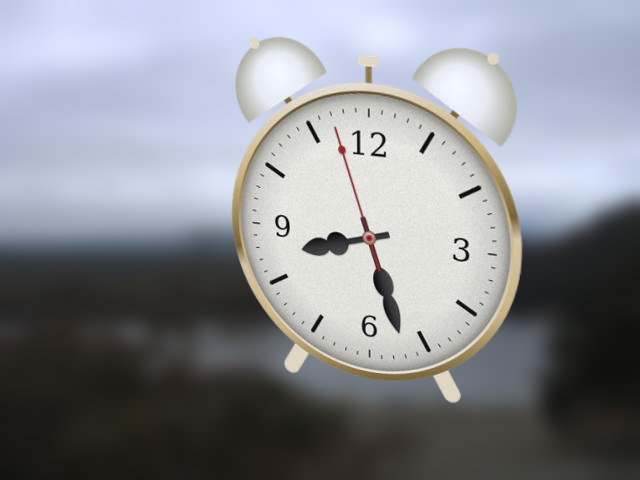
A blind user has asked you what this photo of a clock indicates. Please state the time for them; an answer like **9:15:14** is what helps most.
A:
**8:26:57**
